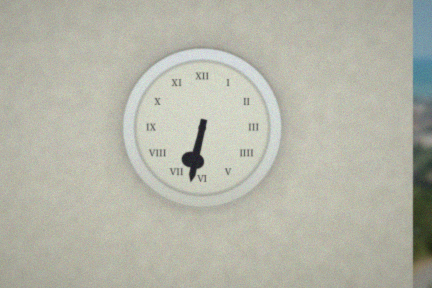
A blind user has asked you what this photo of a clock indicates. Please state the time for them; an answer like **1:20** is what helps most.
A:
**6:32**
